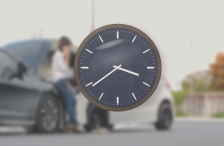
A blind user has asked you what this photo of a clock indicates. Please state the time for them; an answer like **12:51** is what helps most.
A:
**3:39**
